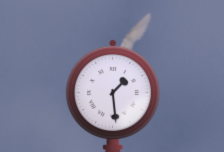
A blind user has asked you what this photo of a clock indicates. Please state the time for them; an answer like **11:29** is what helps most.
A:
**1:29**
